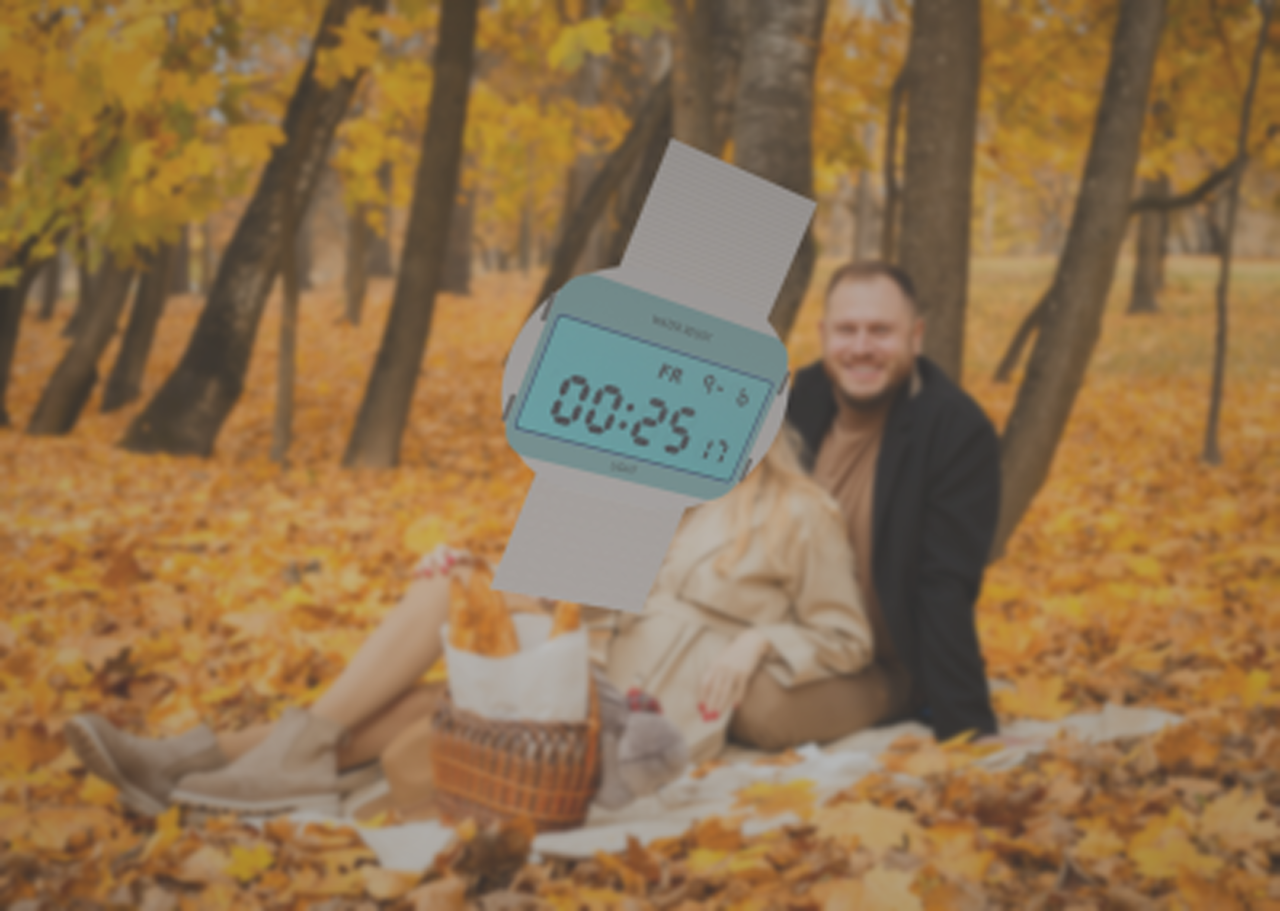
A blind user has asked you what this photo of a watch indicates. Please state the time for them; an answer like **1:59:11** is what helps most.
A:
**0:25:17**
